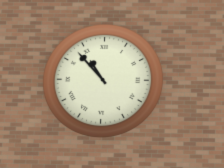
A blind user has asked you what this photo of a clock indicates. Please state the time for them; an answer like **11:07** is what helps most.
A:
**10:53**
